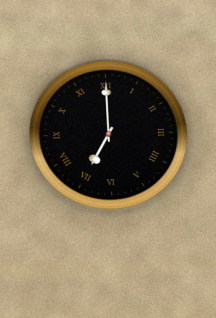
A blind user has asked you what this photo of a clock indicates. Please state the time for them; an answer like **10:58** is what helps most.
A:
**7:00**
